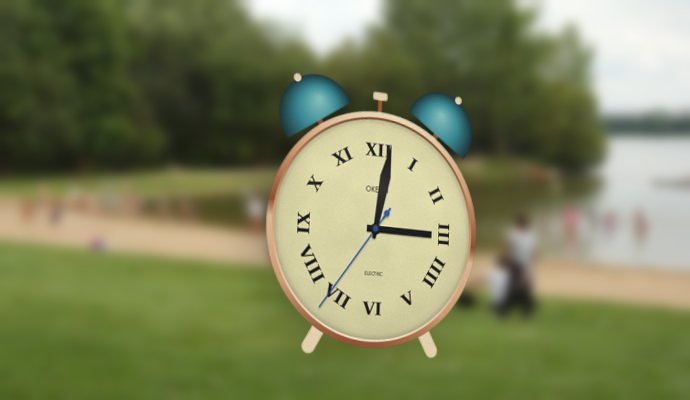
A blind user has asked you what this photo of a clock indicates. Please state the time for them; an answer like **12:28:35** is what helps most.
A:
**3:01:36**
